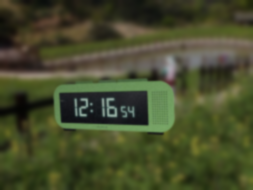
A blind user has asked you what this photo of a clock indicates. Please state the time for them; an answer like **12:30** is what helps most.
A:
**12:16**
